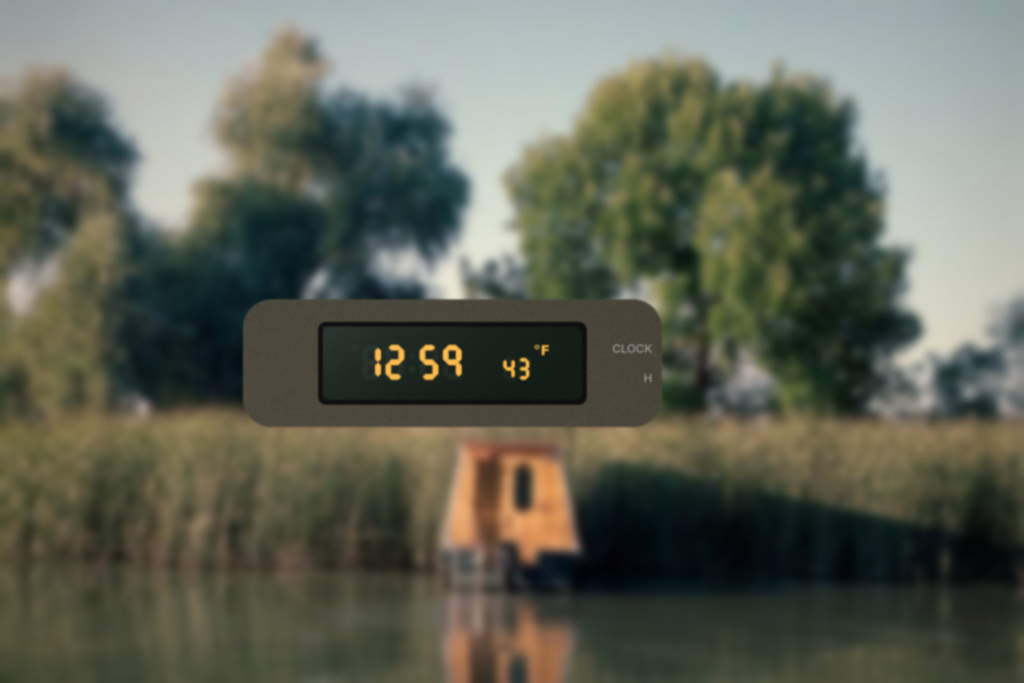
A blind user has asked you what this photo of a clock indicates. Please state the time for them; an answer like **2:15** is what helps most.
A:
**12:59**
